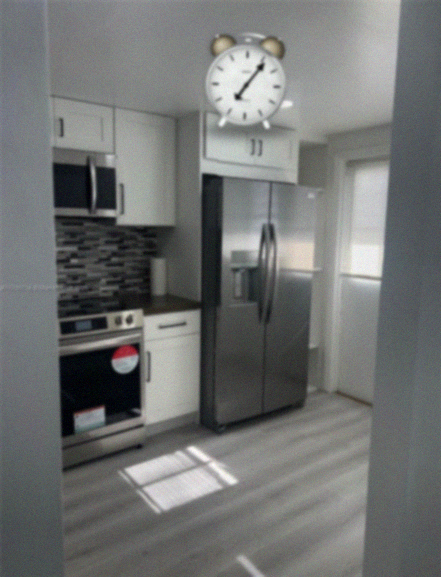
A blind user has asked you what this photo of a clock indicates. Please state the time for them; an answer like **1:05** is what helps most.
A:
**7:06**
